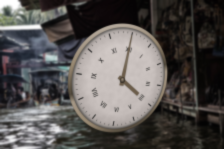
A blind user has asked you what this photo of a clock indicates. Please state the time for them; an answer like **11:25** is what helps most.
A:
**4:00**
